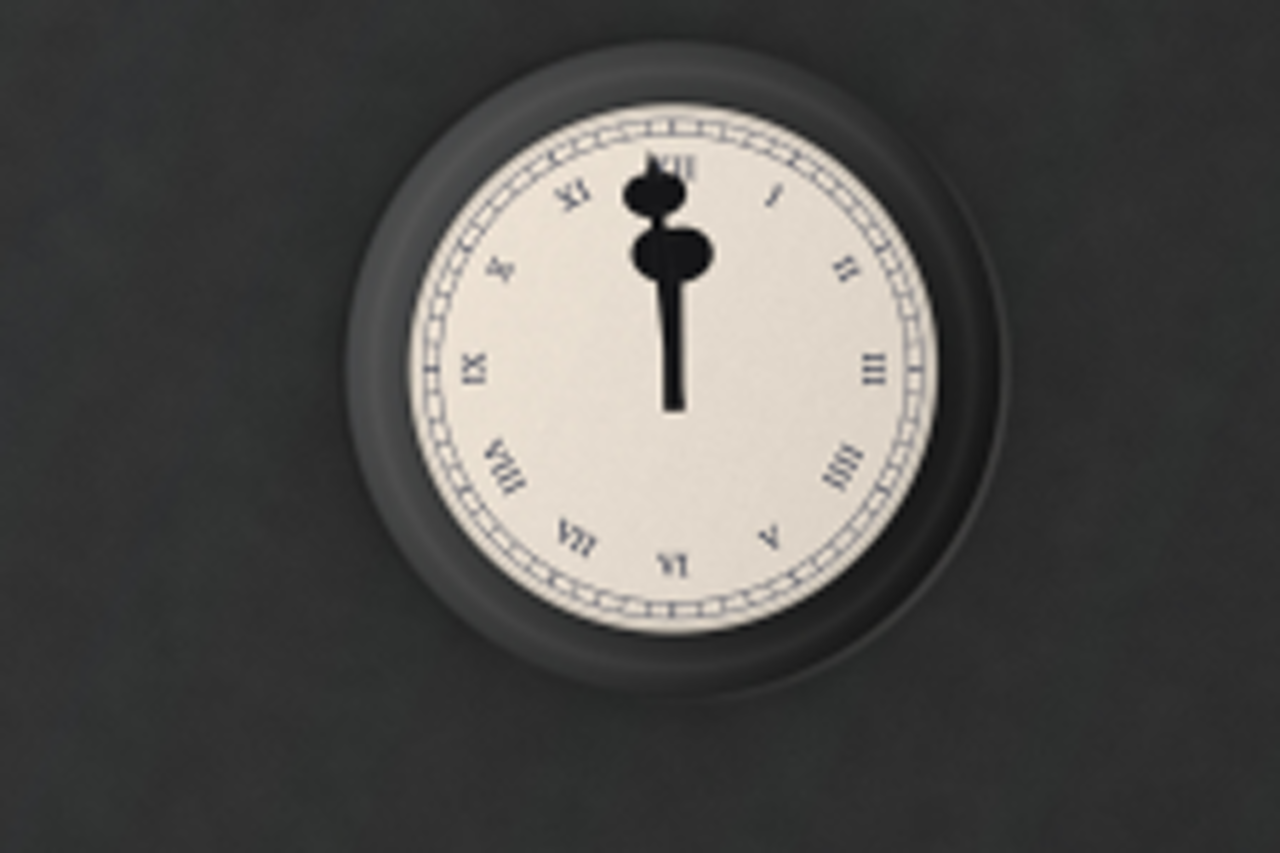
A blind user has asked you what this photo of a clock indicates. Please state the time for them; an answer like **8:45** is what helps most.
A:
**11:59**
